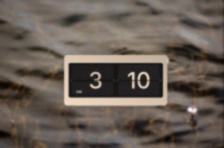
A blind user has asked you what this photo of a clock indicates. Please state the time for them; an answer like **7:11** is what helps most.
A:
**3:10**
